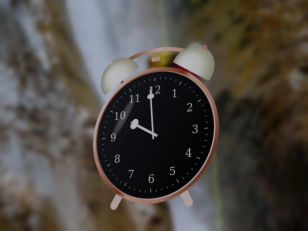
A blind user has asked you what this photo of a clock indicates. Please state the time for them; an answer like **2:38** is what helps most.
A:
**9:59**
